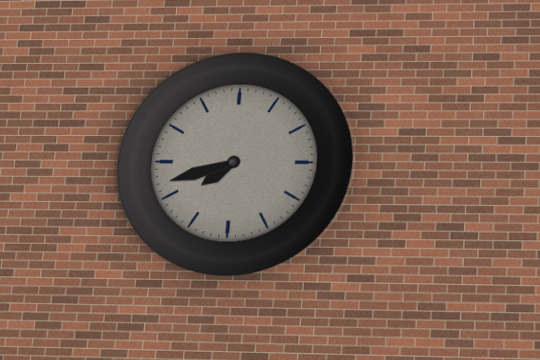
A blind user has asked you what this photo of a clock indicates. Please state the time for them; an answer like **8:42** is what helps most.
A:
**7:42**
